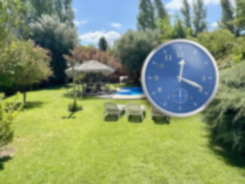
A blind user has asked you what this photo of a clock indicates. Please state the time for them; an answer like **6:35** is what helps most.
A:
**12:19**
